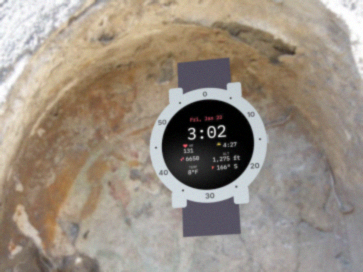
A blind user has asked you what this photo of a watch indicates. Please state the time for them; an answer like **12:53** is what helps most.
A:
**3:02**
